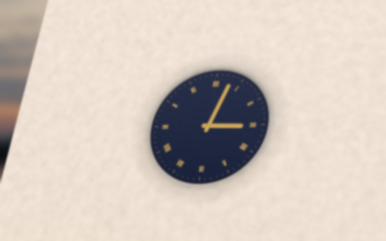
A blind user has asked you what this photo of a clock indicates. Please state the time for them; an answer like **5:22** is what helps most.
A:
**3:03**
